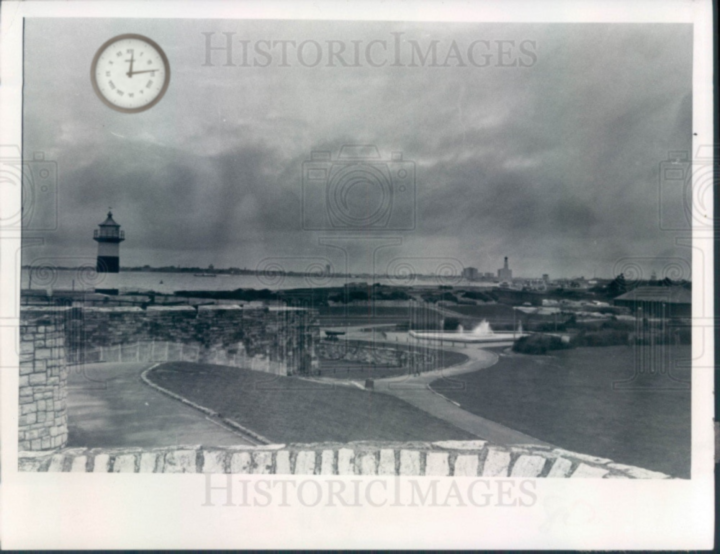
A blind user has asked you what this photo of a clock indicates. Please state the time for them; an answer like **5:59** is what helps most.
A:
**12:14**
